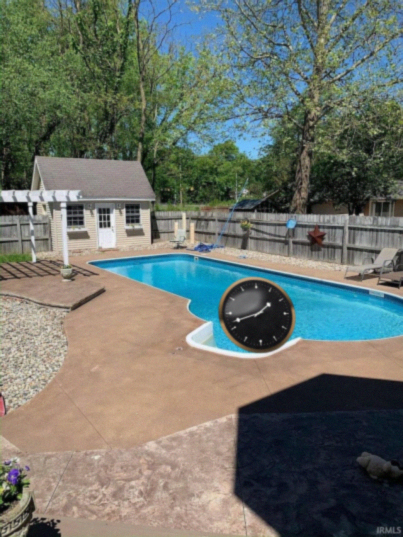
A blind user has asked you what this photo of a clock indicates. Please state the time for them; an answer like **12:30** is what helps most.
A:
**1:42**
